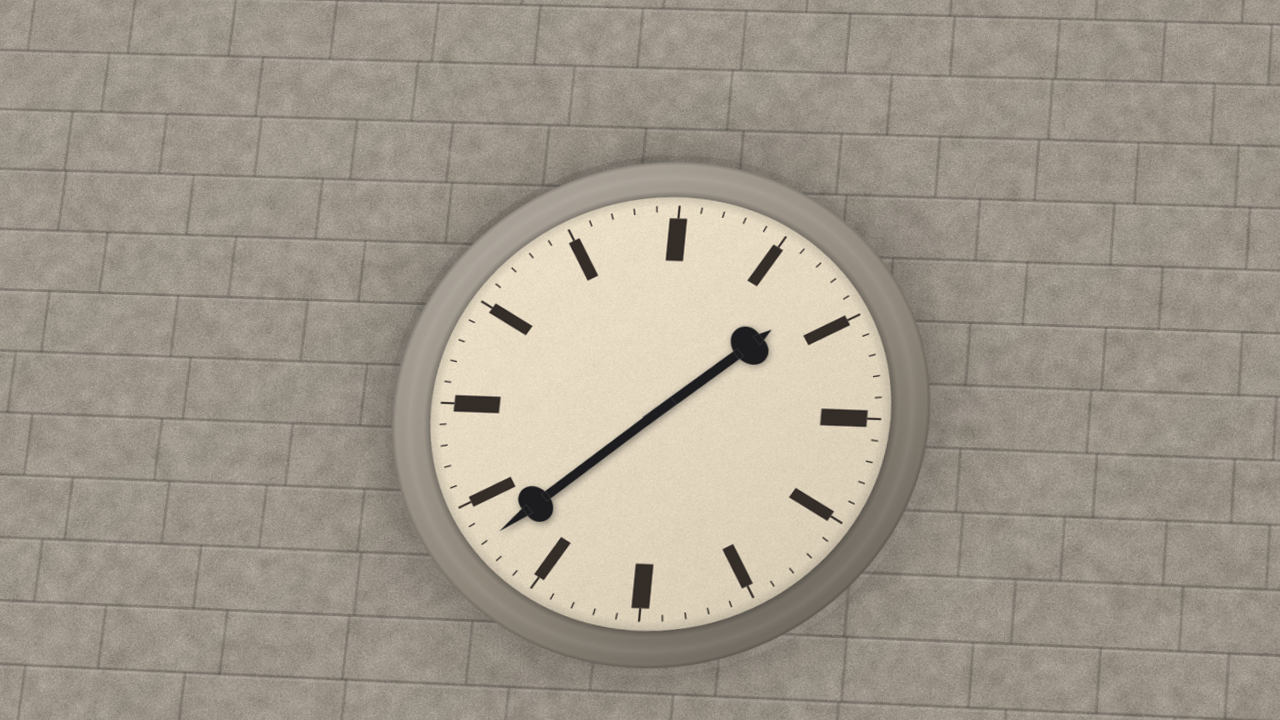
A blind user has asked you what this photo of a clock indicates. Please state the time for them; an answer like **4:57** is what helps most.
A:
**1:38**
